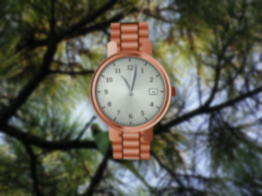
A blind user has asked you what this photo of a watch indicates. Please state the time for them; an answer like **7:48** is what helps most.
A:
**11:02**
